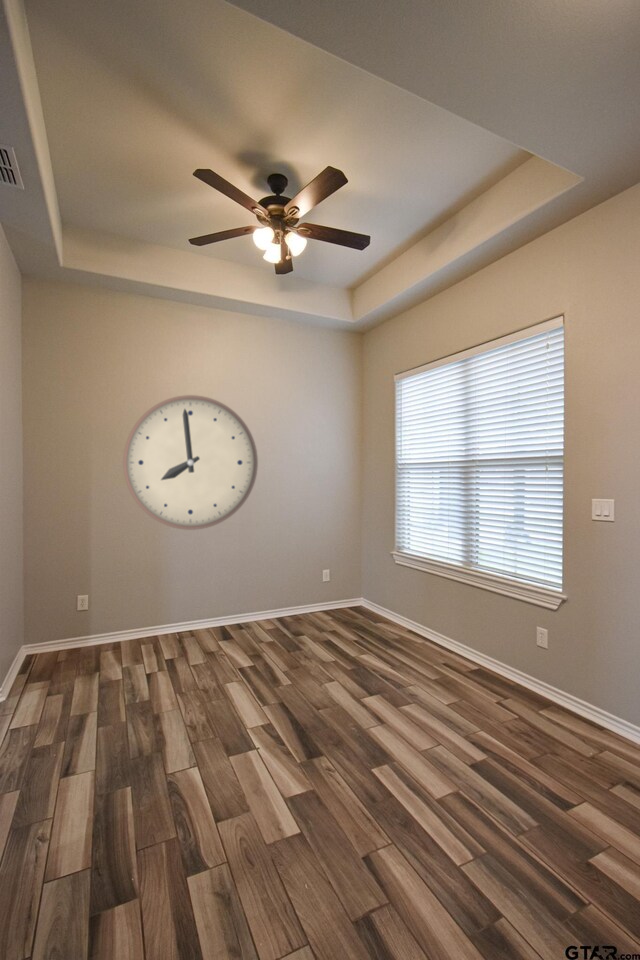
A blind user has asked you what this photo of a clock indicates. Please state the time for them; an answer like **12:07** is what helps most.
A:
**7:59**
